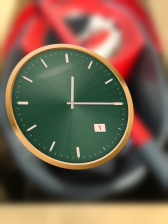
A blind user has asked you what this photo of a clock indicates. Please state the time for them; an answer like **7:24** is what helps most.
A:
**12:15**
